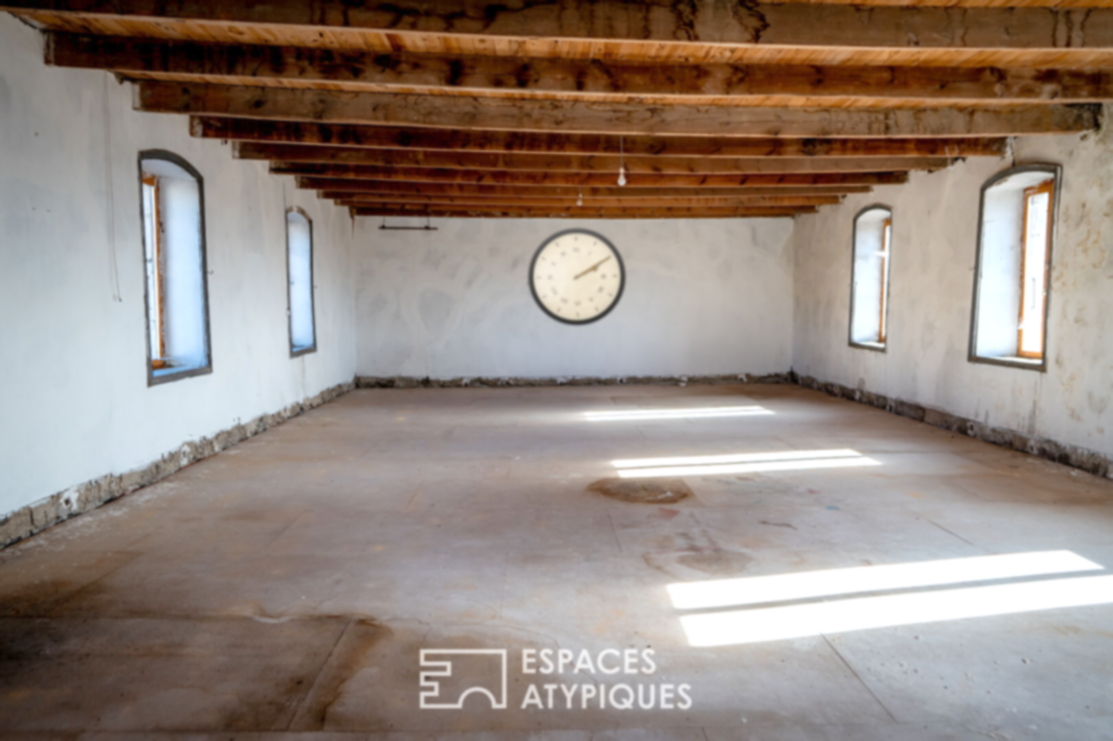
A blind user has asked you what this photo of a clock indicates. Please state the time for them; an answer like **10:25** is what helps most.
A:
**2:10**
